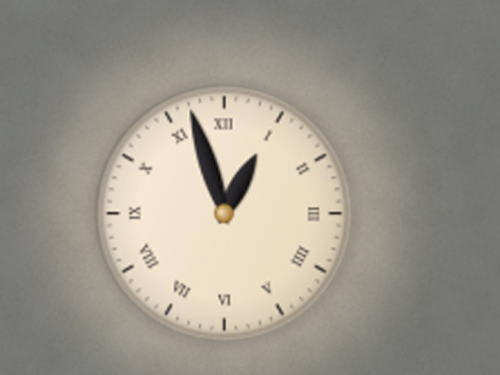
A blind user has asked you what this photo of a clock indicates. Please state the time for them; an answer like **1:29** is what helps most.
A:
**12:57**
